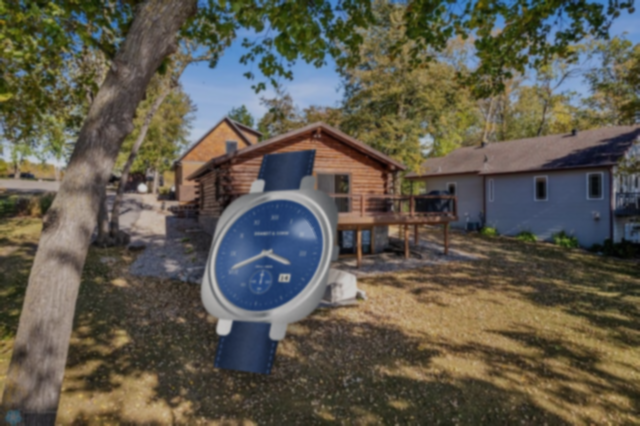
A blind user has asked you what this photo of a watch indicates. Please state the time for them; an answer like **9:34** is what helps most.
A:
**3:41**
